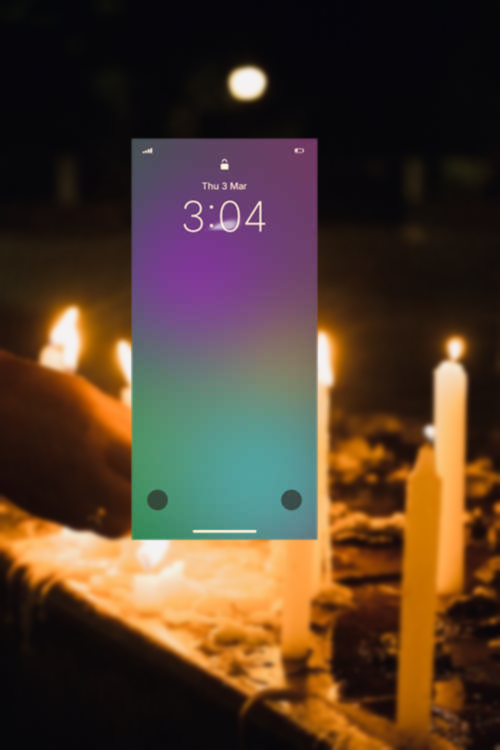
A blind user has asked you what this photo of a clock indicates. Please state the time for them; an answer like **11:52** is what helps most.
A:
**3:04**
